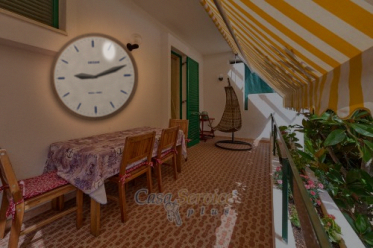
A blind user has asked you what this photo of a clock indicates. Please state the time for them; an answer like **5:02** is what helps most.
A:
**9:12**
